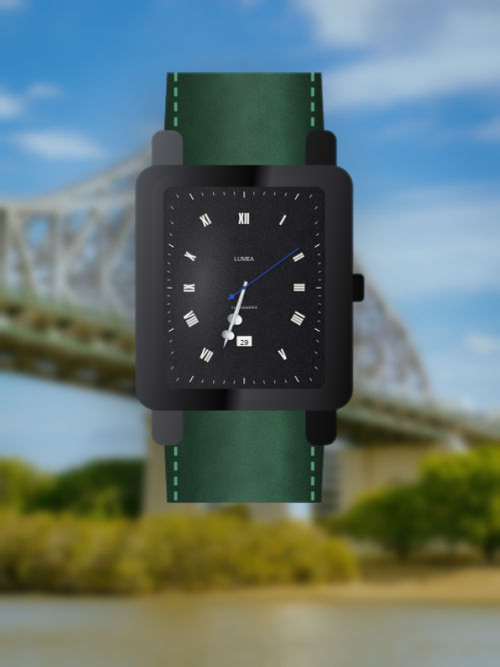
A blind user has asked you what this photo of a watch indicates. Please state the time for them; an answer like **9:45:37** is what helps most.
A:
**6:33:09**
